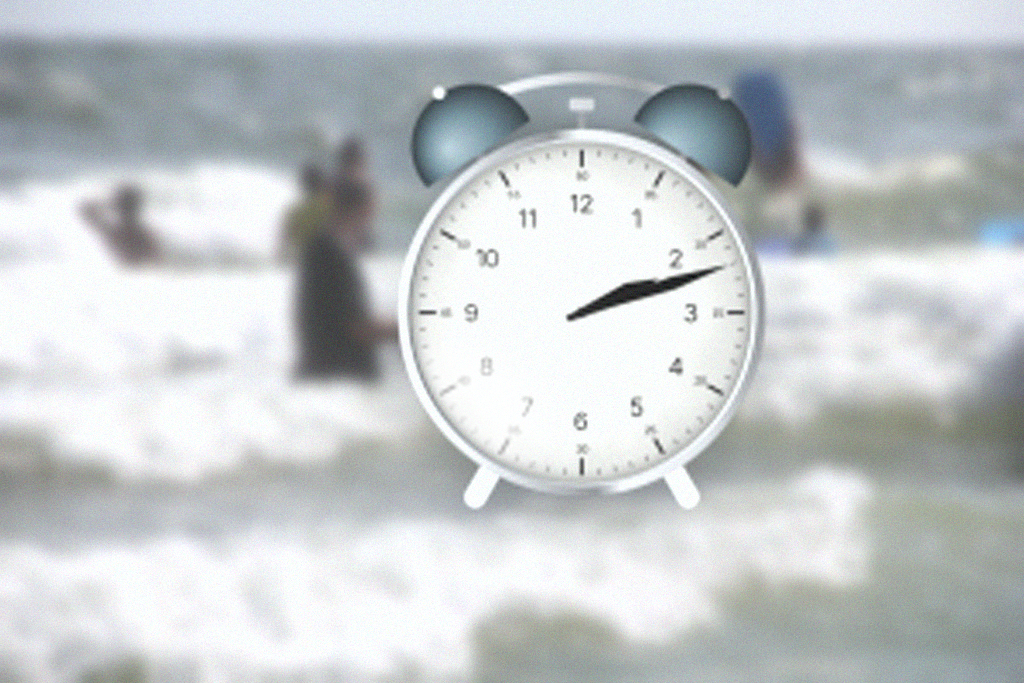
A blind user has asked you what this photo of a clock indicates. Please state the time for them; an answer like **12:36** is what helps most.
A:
**2:12**
